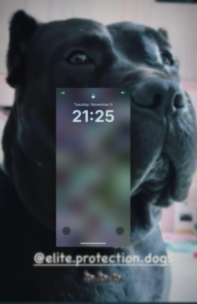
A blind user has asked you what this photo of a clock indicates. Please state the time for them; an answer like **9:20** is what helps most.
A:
**21:25**
